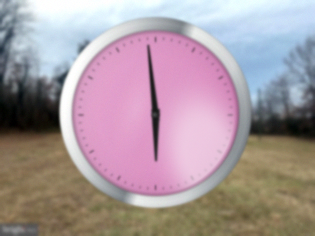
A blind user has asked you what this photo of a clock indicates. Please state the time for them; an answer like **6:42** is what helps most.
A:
**5:59**
